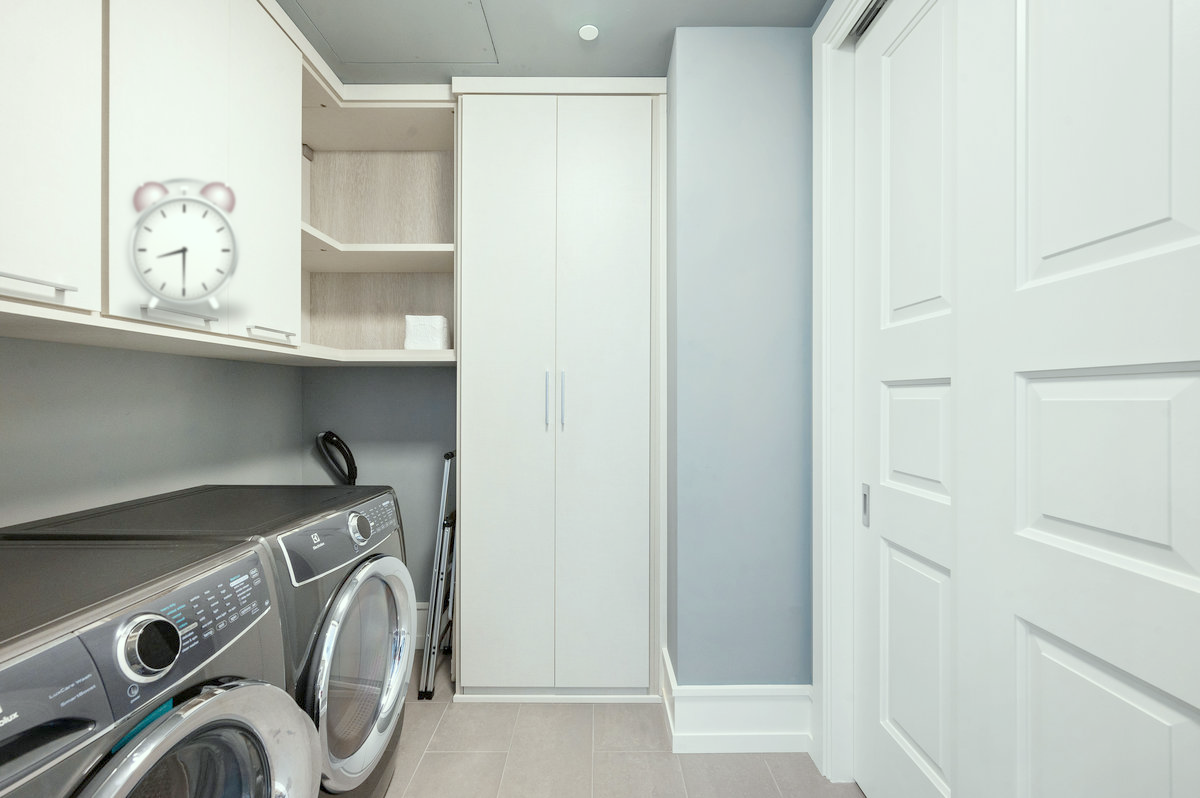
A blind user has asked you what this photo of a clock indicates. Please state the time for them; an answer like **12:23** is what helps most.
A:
**8:30**
